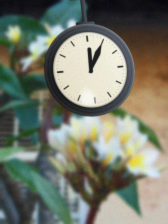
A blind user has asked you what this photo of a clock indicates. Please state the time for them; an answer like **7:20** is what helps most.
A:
**12:05**
